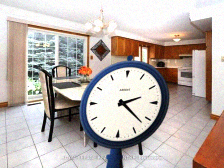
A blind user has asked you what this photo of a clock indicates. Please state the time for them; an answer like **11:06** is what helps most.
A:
**2:22**
